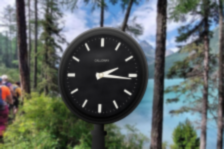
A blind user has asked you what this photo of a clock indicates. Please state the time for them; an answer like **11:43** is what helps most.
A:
**2:16**
